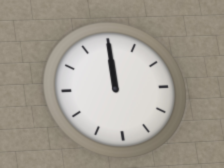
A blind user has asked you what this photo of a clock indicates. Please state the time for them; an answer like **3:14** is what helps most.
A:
**12:00**
